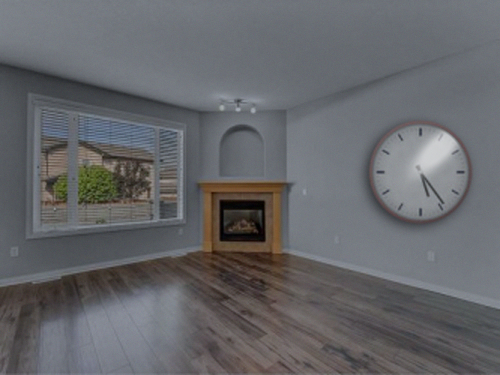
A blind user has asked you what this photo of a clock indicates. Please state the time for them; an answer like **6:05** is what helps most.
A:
**5:24**
